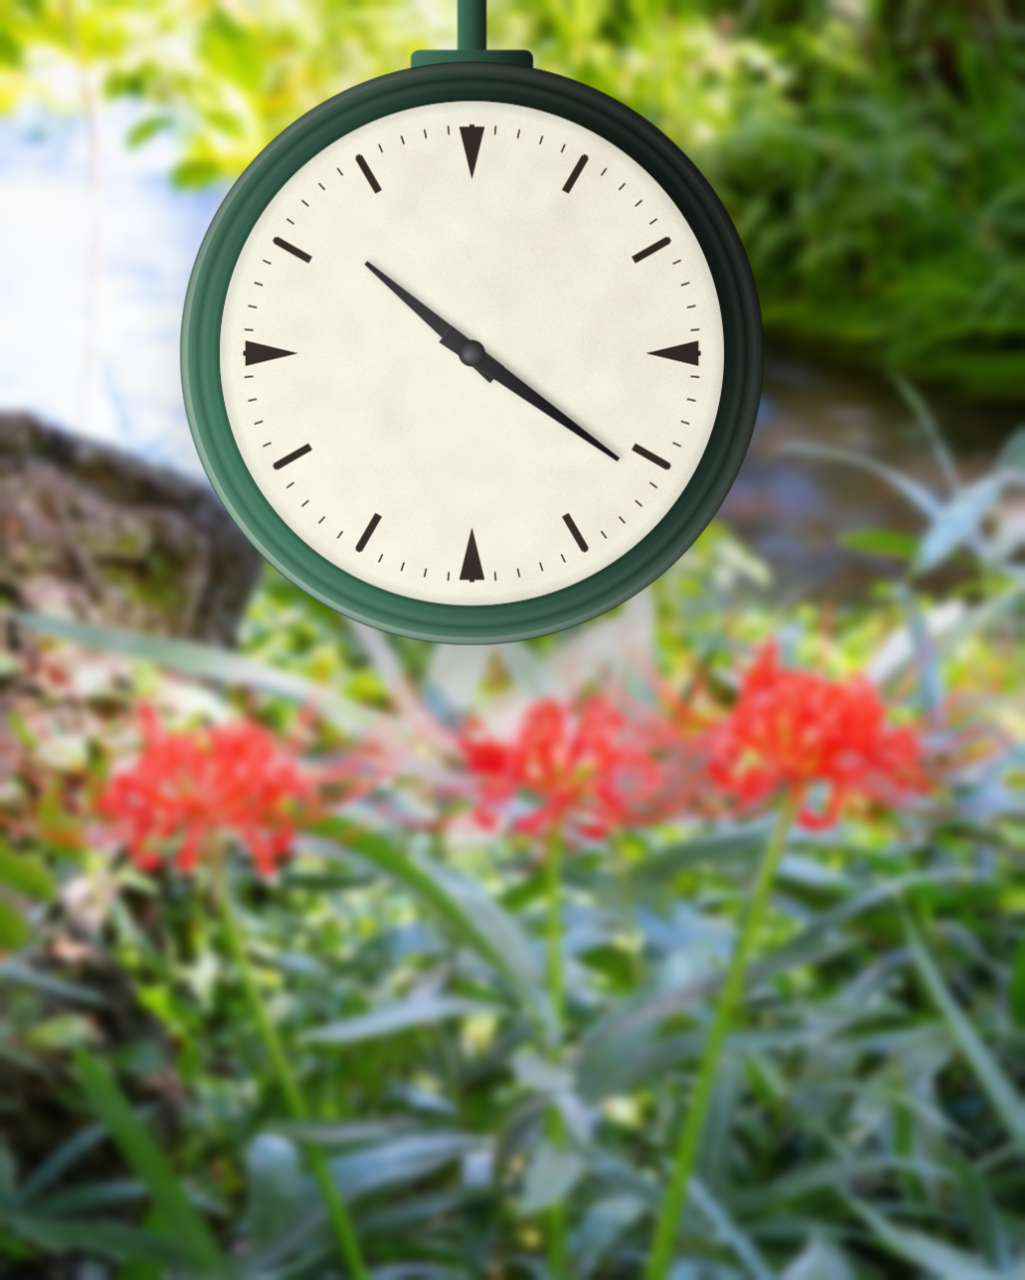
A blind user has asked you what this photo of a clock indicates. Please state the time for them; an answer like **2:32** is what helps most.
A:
**10:21**
